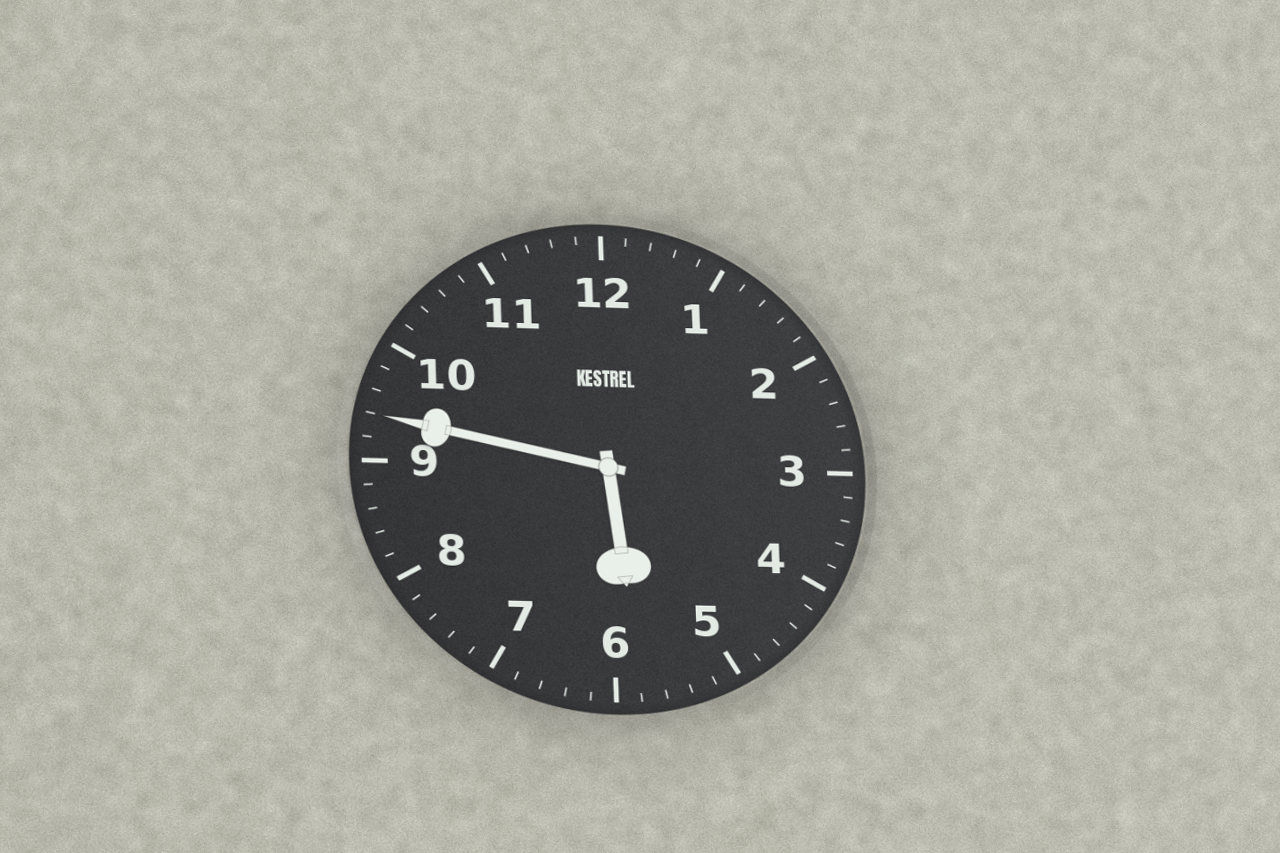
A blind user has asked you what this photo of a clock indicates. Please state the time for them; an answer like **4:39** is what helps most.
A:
**5:47**
